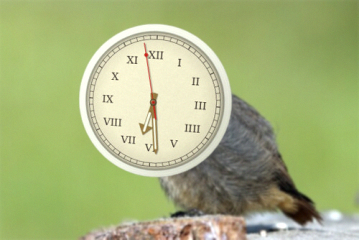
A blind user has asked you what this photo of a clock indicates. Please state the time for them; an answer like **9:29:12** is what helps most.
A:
**6:28:58**
